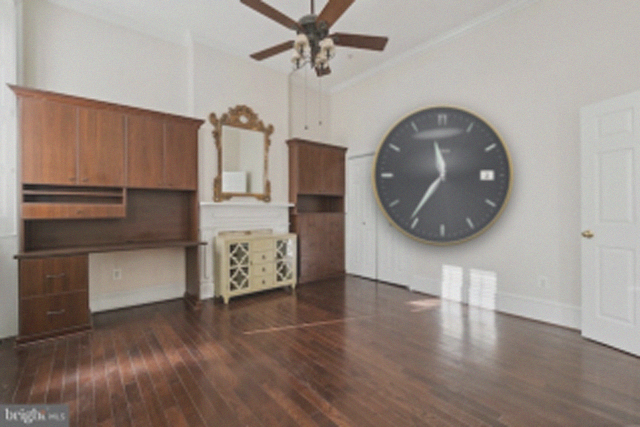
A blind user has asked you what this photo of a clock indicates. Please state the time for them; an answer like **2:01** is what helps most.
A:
**11:36**
